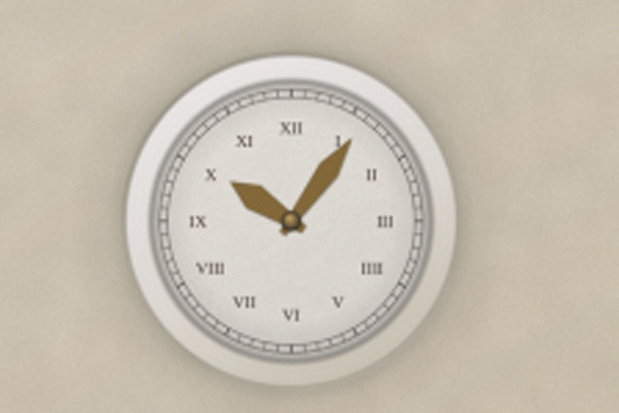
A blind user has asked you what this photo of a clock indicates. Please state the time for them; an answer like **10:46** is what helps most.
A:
**10:06**
